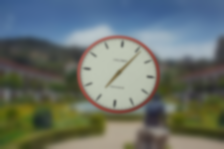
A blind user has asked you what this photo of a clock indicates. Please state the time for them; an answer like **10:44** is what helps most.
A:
**7:06**
